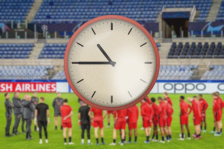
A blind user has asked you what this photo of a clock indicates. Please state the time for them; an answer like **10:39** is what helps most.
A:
**10:45**
